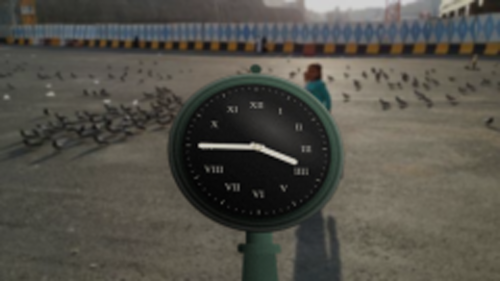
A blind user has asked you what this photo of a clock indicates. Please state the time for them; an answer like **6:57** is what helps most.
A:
**3:45**
